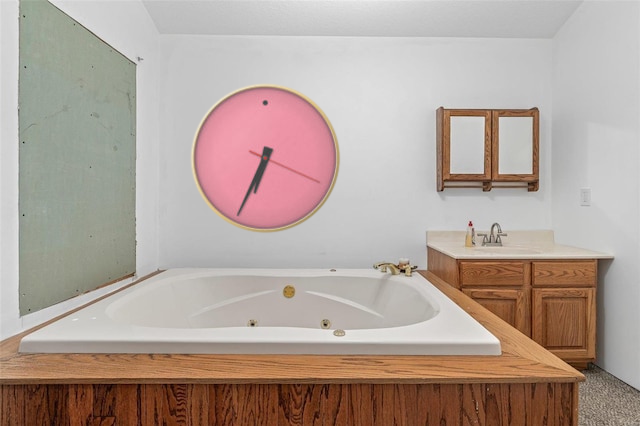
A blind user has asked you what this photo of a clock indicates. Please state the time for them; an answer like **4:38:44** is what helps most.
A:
**6:34:19**
